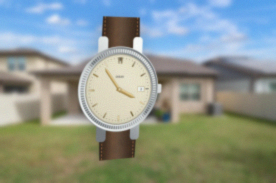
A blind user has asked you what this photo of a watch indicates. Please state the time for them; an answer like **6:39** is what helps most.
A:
**3:54**
